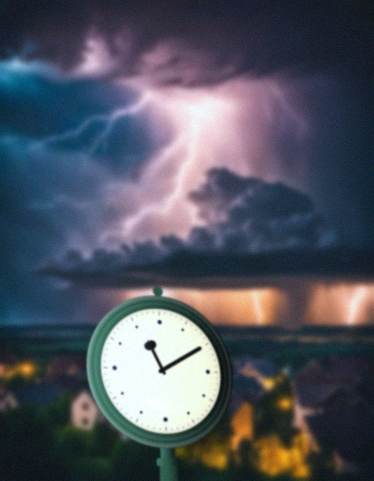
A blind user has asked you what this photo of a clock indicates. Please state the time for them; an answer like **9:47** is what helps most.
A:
**11:10**
